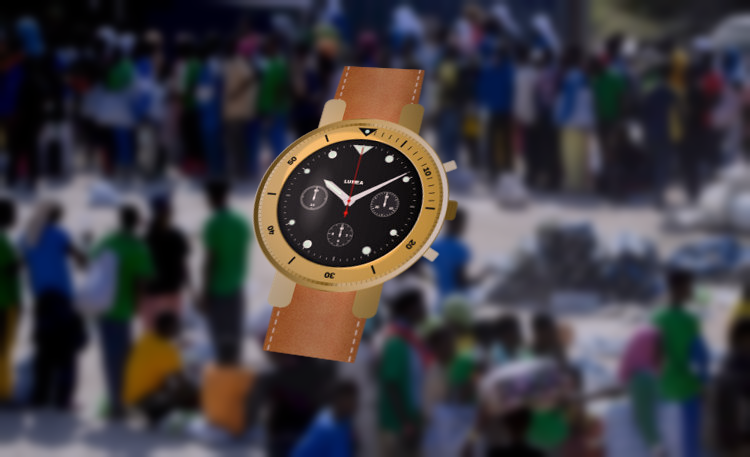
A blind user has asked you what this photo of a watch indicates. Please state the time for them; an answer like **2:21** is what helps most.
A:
**10:09**
